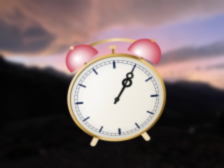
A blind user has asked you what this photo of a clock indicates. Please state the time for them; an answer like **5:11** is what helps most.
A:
**1:05**
